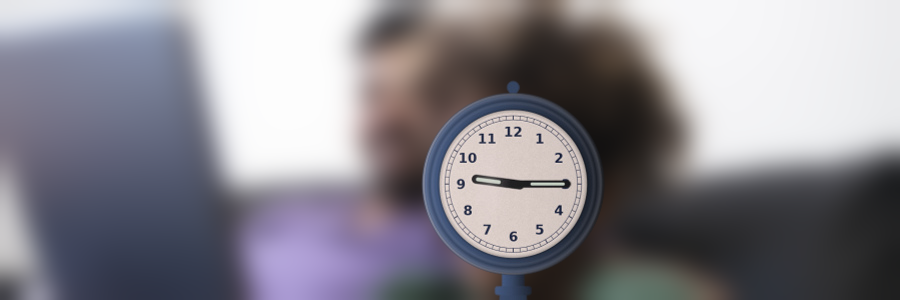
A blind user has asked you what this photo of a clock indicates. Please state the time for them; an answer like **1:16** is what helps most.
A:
**9:15**
